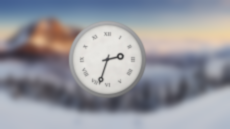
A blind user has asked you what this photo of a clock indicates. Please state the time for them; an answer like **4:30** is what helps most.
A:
**2:33**
